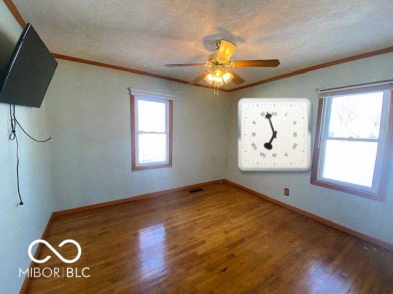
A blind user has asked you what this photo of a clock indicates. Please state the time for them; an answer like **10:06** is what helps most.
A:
**6:57**
